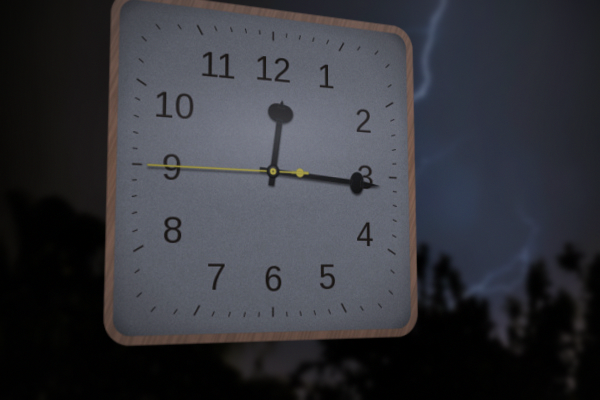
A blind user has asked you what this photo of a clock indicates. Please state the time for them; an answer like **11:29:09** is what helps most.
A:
**12:15:45**
